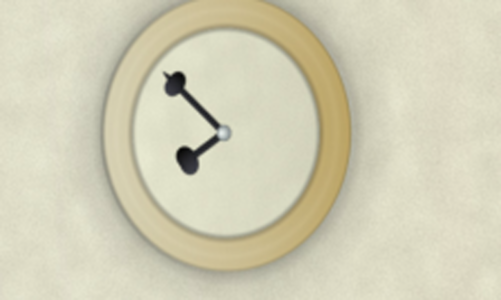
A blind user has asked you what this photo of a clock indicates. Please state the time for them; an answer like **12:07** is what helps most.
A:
**7:52**
